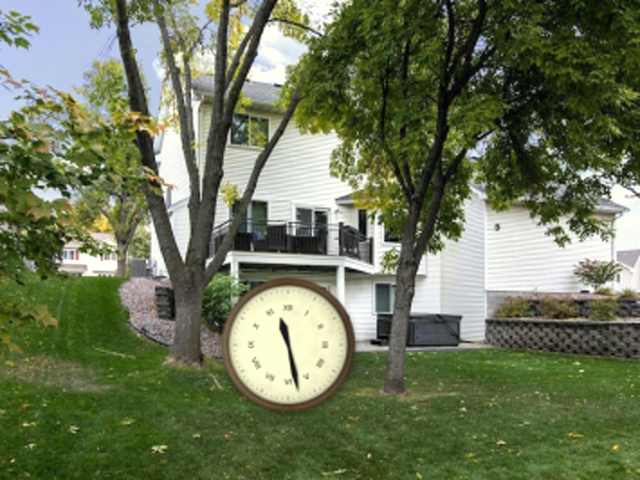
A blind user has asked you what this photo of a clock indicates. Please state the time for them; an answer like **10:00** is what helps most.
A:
**11:28**
